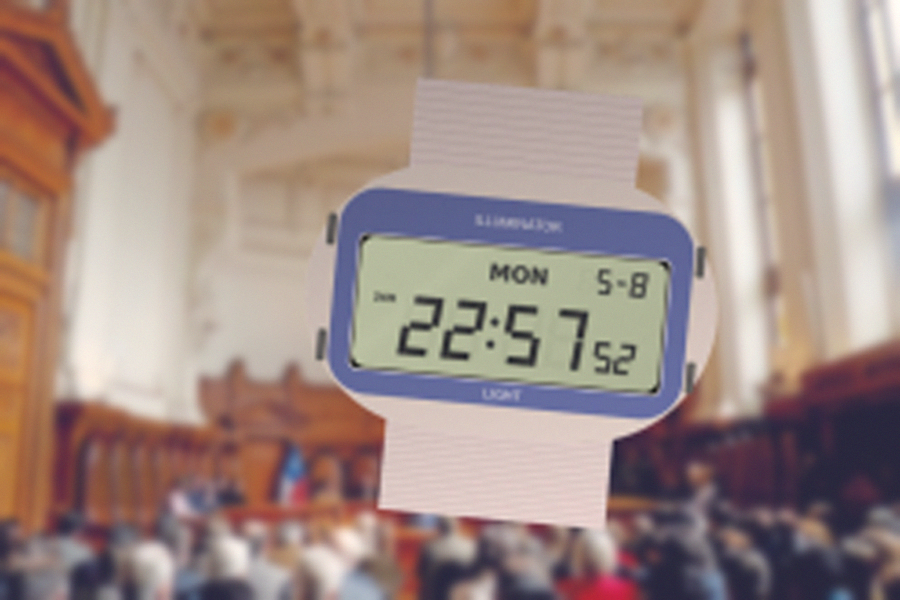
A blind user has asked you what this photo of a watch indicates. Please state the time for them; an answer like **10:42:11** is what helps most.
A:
**22:57:52**
